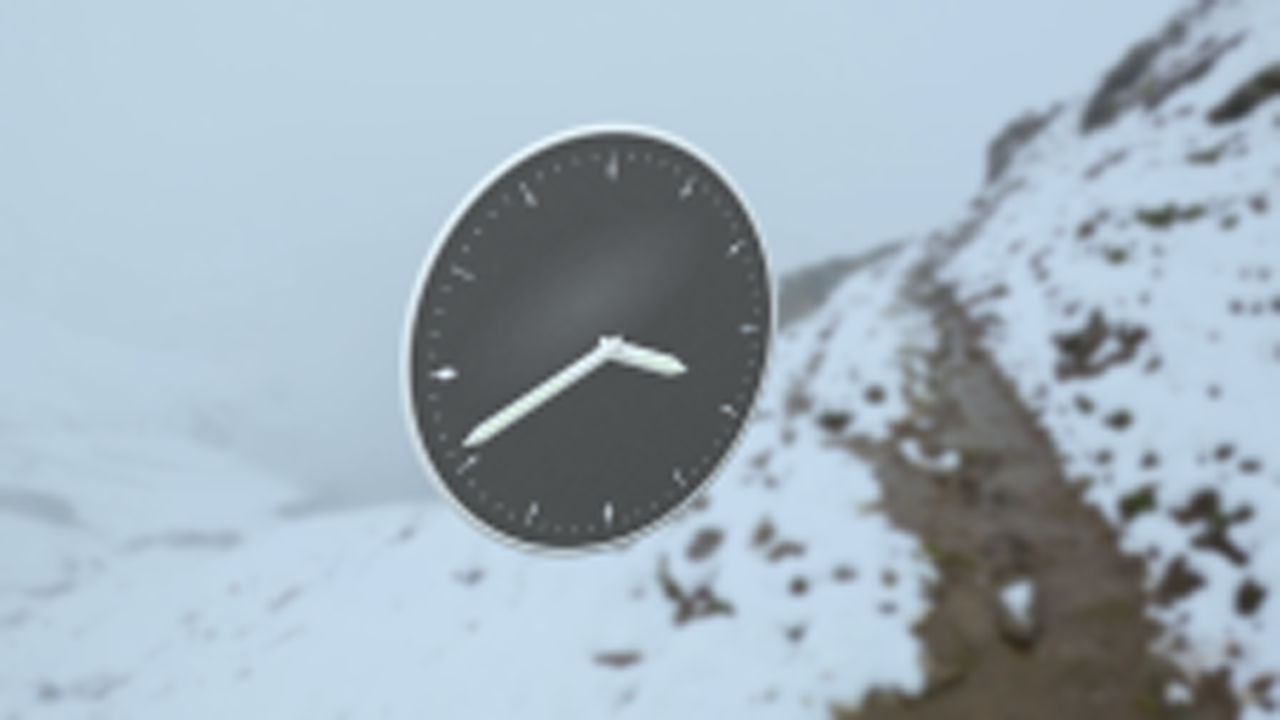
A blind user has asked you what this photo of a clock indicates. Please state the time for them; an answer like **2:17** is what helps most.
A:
**3:41**
